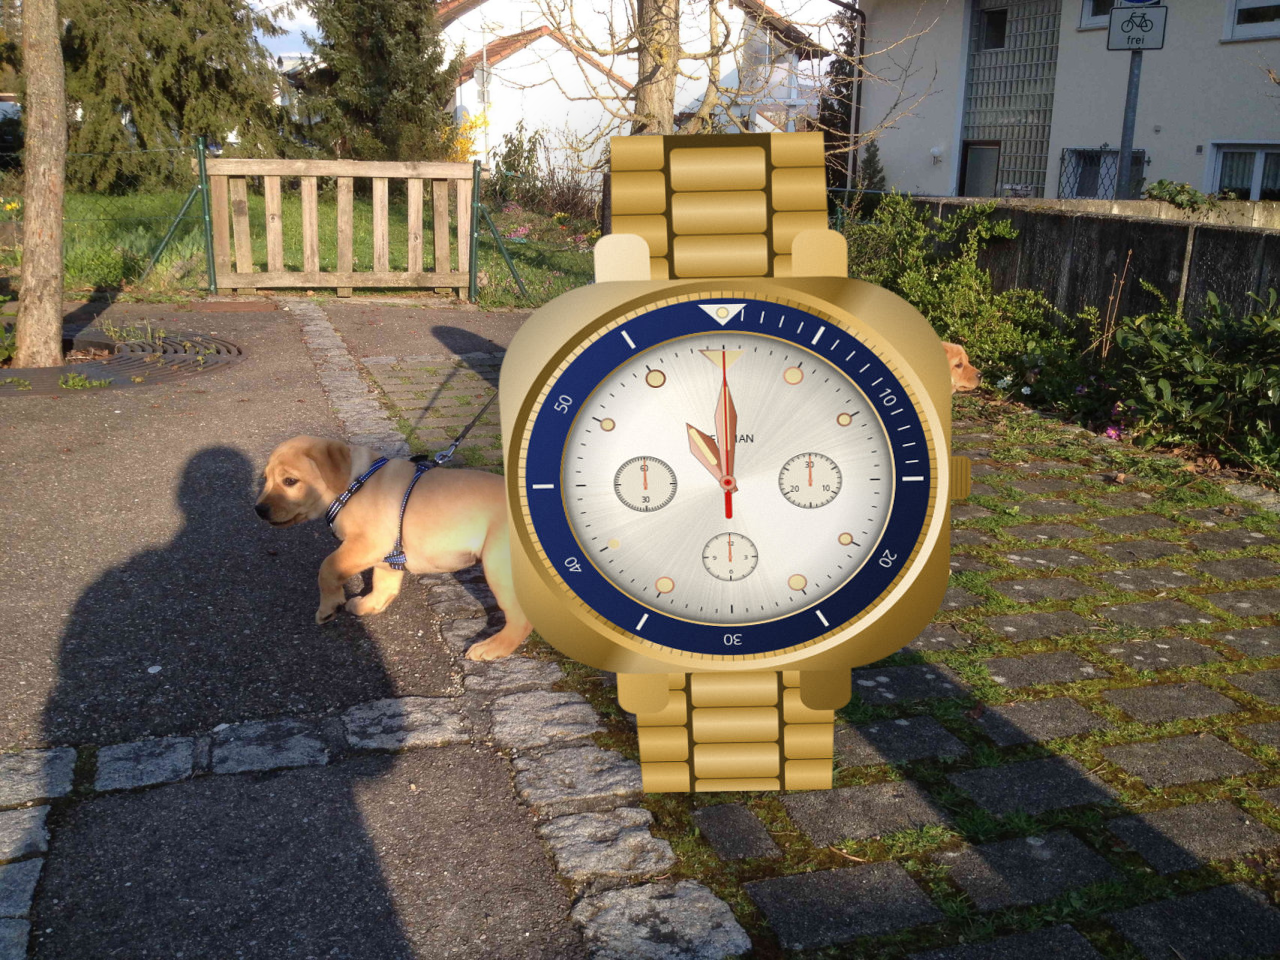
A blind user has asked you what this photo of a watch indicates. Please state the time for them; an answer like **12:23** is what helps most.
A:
**11:00**
